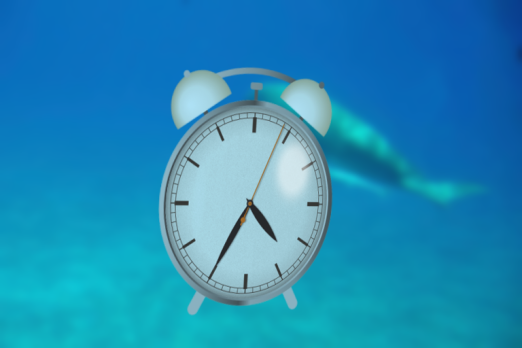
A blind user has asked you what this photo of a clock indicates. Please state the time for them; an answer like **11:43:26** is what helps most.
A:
**4:35:04**
